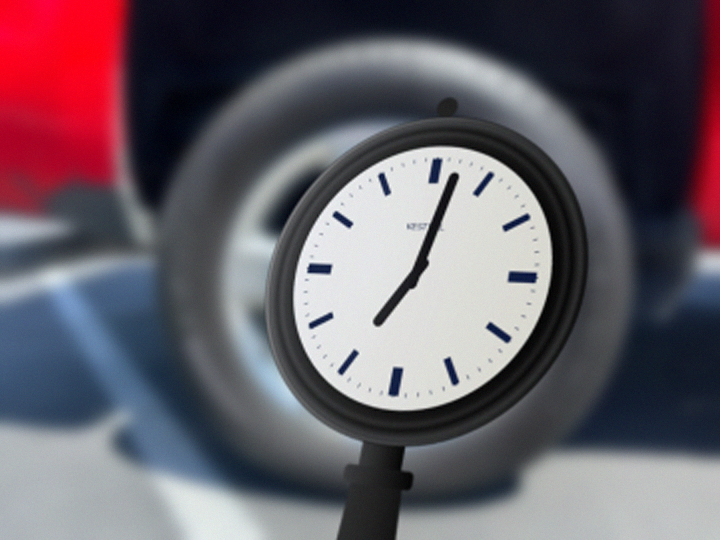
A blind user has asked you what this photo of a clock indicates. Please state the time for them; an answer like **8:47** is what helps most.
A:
**7:02**
